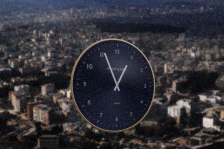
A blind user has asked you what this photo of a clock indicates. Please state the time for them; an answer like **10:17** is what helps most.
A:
**12:56**
